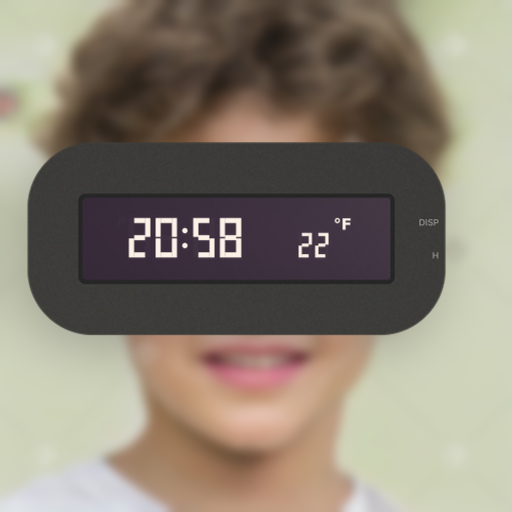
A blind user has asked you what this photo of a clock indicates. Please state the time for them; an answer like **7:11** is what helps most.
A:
**20:58**
